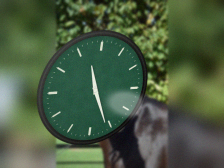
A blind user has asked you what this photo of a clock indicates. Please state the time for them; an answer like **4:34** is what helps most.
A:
**11:26**
